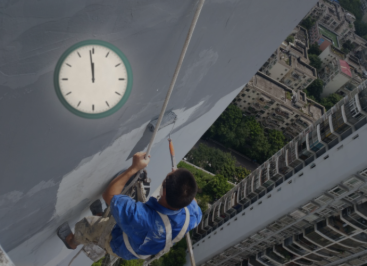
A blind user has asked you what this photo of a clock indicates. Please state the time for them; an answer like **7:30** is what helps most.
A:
**11:59**
